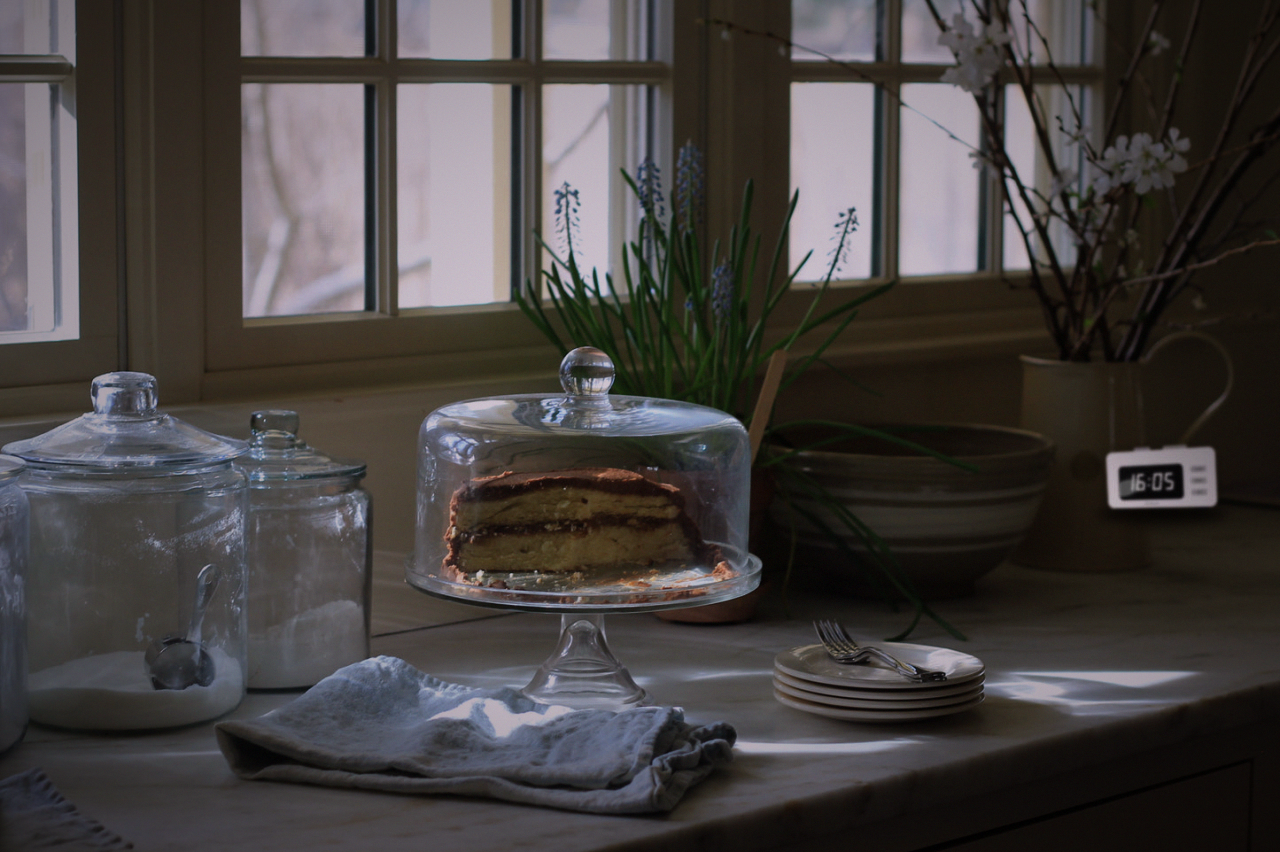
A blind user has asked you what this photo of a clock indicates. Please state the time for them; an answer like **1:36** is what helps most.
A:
**16:05**
